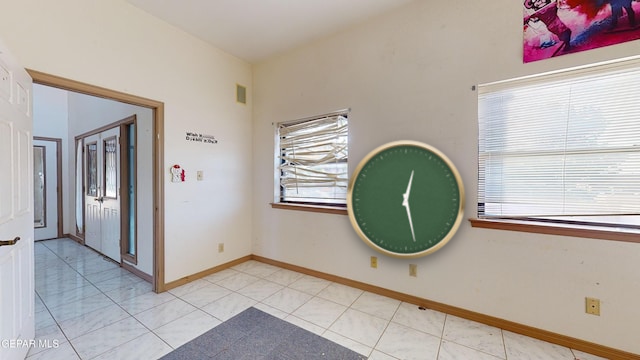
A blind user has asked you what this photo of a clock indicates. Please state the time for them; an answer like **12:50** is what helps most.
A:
**12:28**
